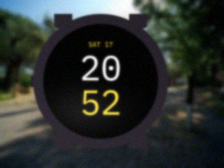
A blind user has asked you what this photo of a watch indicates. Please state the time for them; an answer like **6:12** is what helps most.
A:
**20:52**
